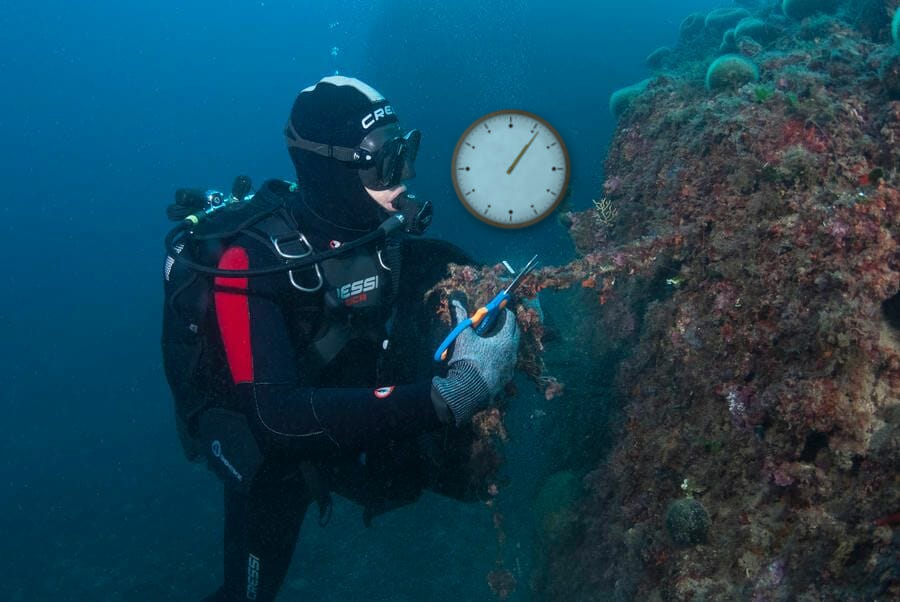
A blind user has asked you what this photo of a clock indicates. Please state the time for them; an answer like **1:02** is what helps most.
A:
**1:06**
